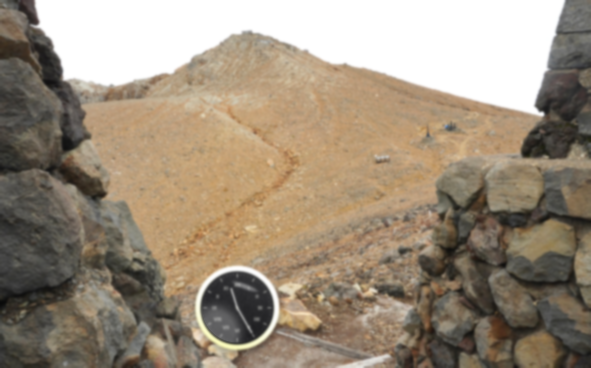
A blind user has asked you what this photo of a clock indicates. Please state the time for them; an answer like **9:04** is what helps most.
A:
**11:25**
